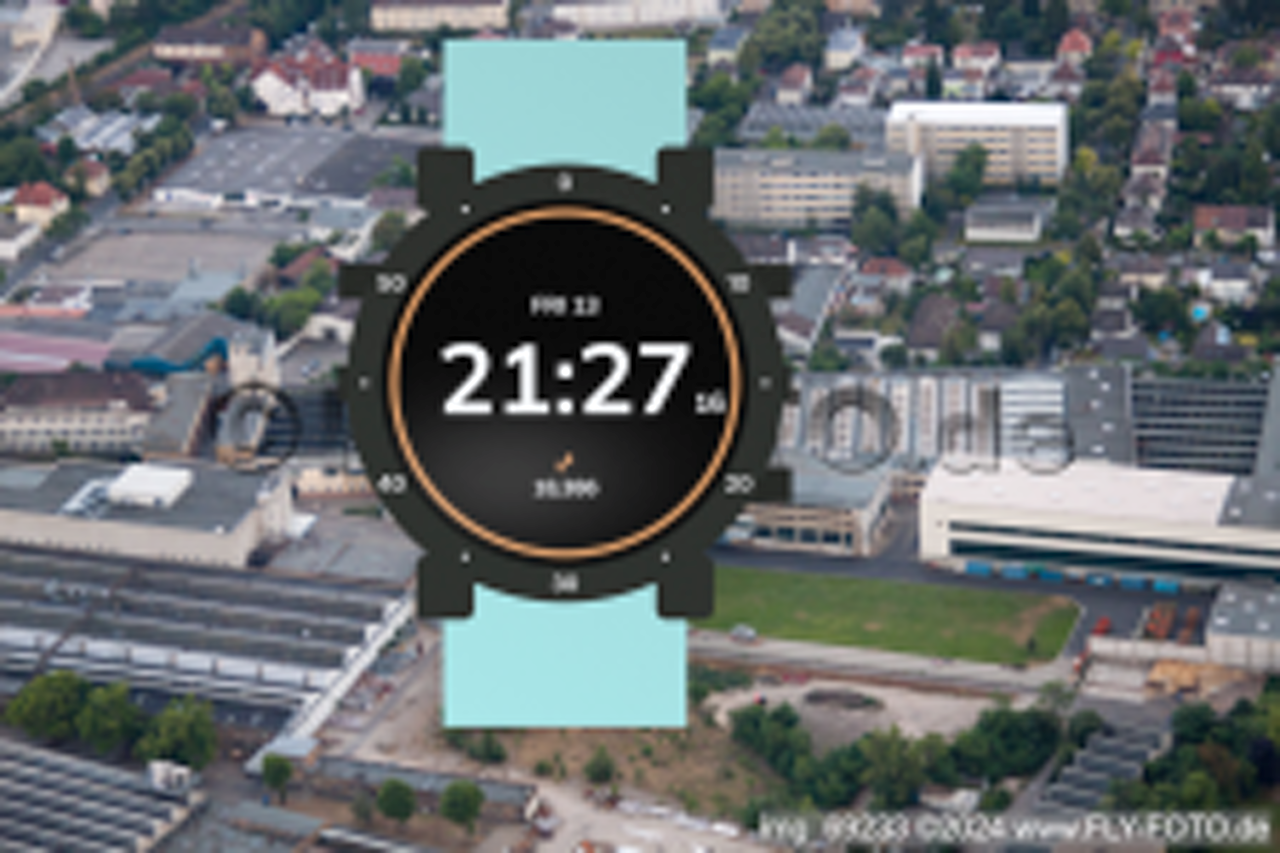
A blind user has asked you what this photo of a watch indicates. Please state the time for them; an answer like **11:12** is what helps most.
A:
**21:27**
